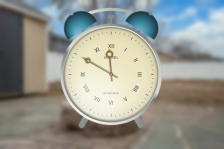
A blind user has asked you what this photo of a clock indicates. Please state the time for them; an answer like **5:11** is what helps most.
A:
**11:50**
